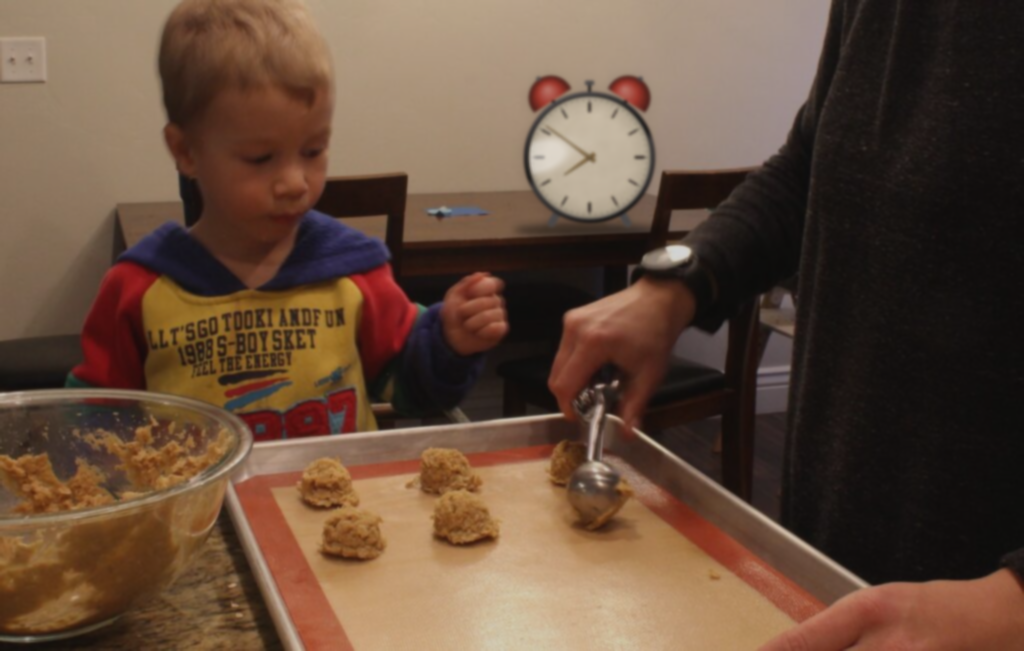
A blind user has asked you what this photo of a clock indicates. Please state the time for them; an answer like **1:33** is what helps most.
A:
**7:51**
